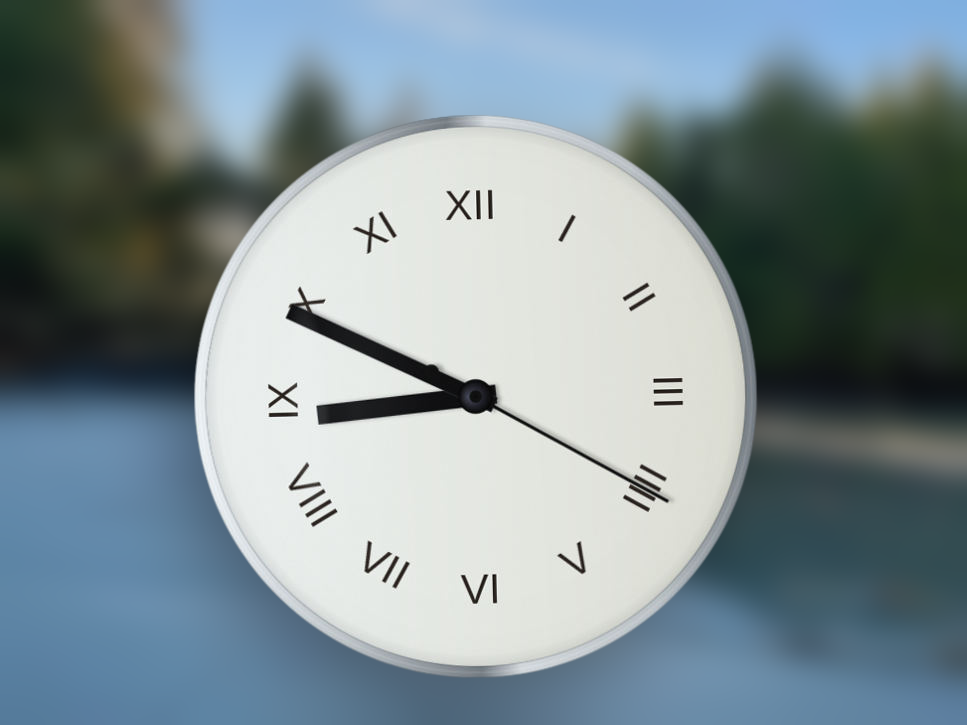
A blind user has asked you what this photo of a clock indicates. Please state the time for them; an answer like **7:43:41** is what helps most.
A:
**8:49:20**
